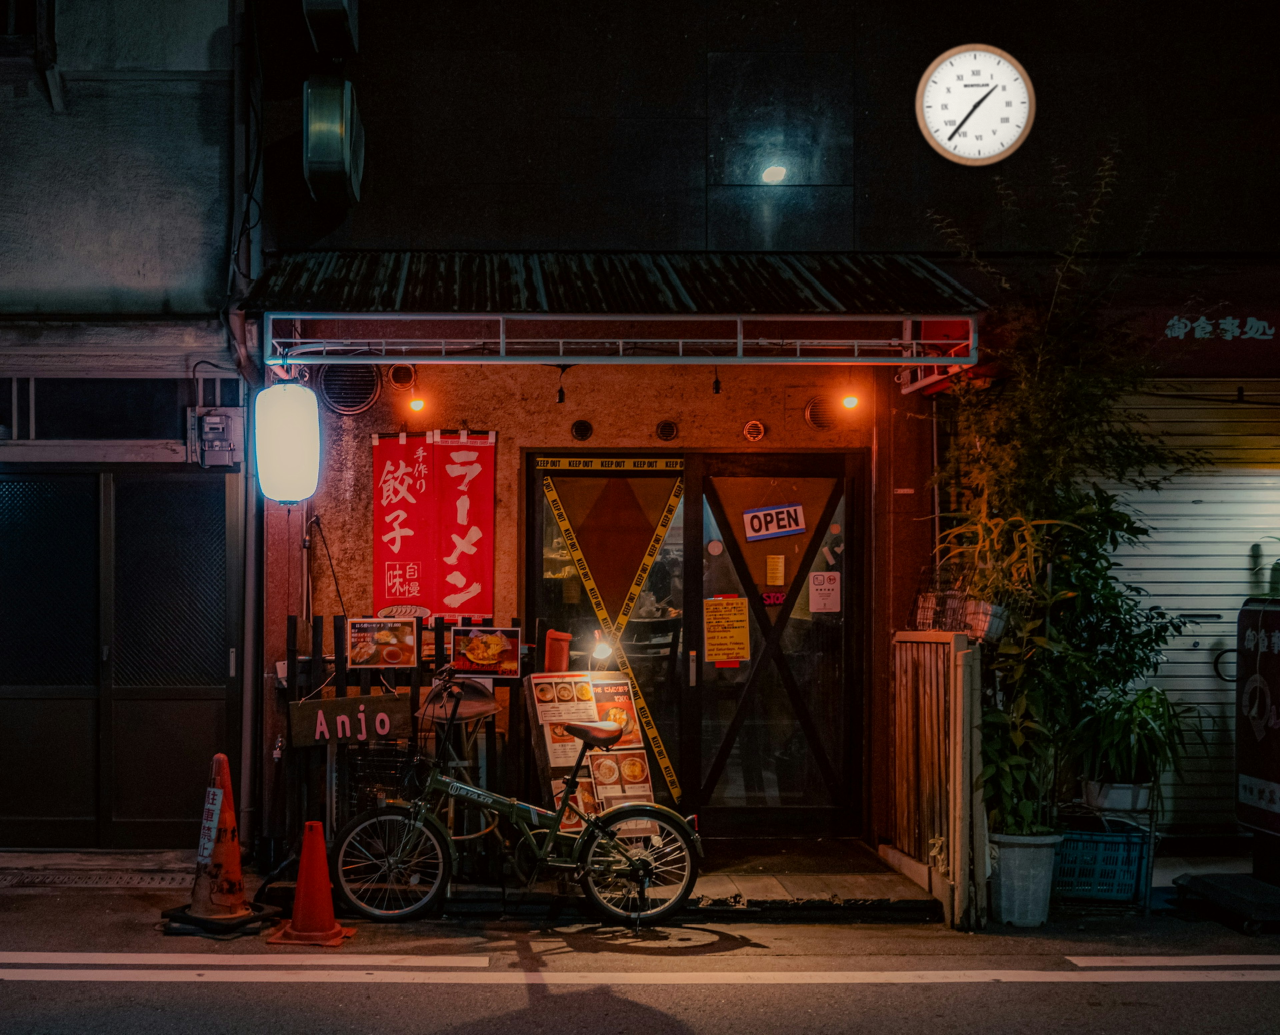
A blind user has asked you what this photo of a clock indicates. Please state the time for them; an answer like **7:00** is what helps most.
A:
**1:37**
